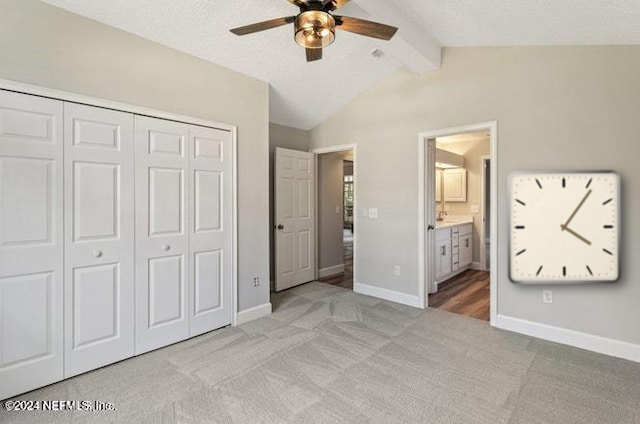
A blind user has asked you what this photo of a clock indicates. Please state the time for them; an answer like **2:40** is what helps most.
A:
**4:06**
